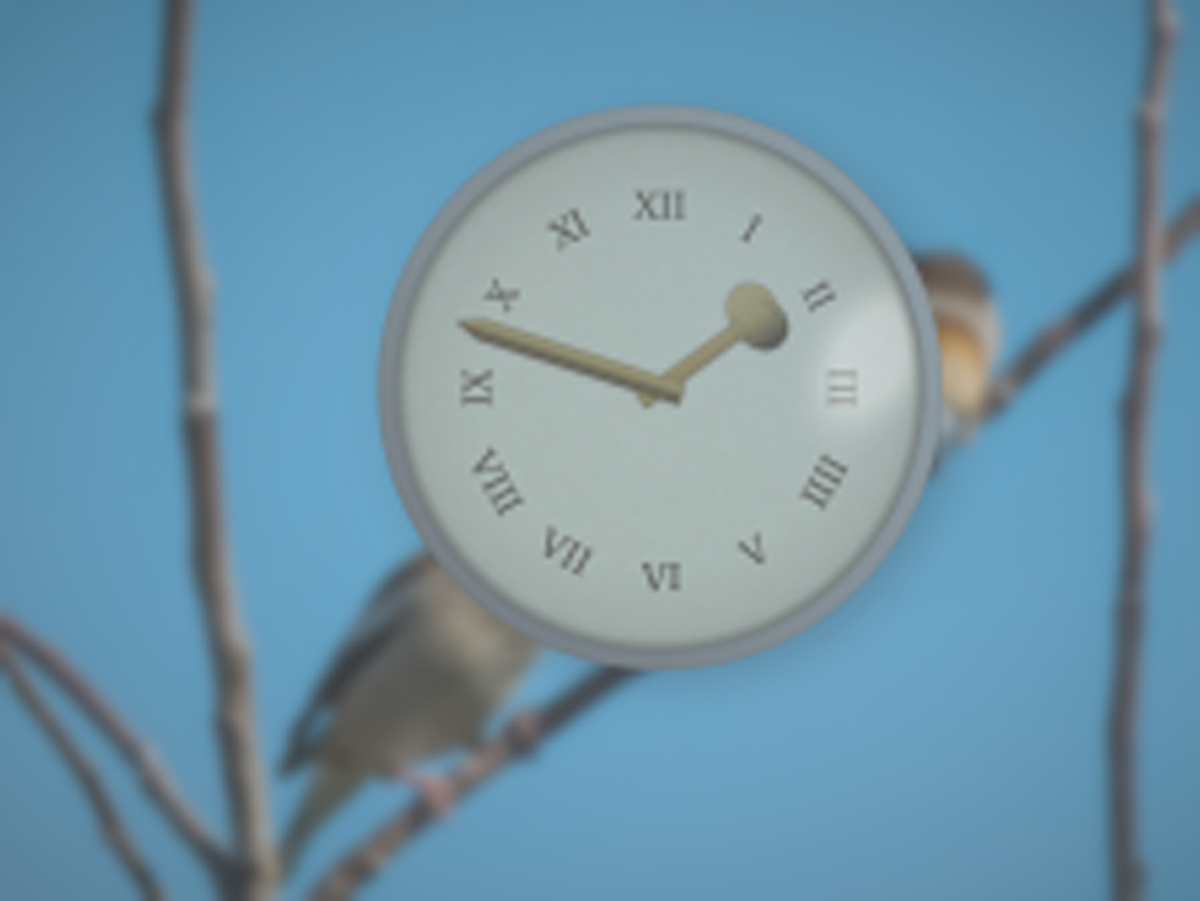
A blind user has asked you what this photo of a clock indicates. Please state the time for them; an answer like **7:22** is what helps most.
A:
**1:48**
